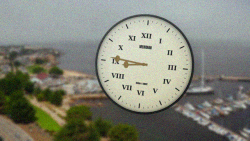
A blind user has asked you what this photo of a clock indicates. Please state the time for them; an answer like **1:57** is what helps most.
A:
**8:46**
